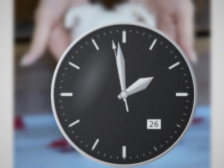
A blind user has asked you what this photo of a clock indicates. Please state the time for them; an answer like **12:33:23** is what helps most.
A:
**1:58:58**
